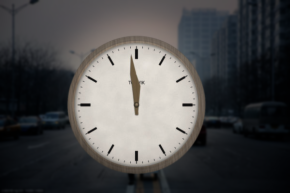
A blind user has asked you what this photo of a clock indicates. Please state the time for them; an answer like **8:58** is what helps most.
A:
**11:59**
